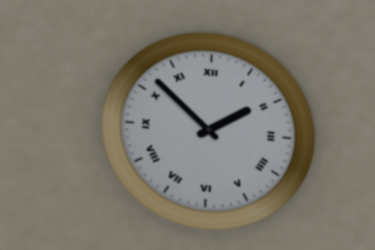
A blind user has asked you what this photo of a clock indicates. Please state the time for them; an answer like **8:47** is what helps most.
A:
**1:52**
